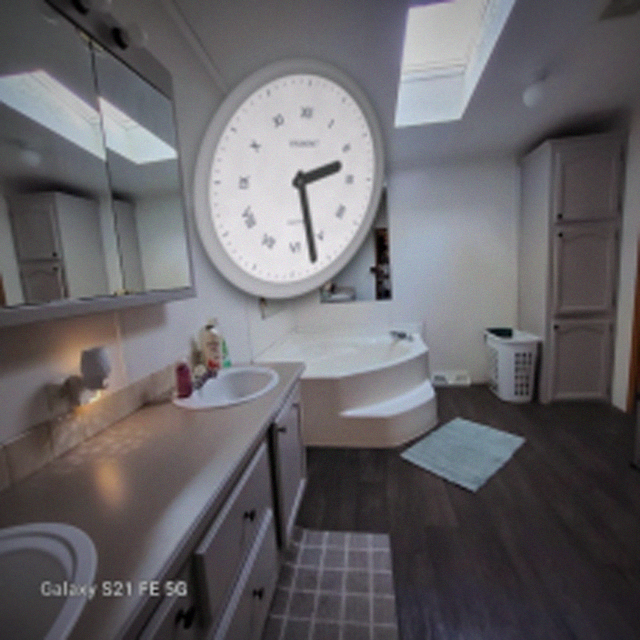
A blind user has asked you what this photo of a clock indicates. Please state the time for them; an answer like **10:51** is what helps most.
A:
**2:27**
